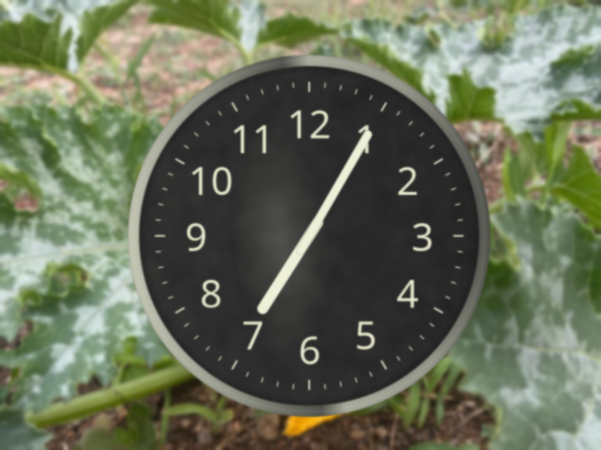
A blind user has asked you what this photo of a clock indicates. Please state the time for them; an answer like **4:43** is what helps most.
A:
**7:05**
